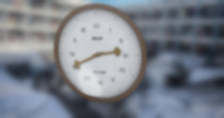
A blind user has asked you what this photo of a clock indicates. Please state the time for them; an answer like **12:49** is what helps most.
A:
**2:41**
